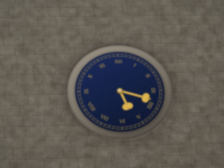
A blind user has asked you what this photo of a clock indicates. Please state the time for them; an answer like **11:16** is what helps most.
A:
**5:18**
